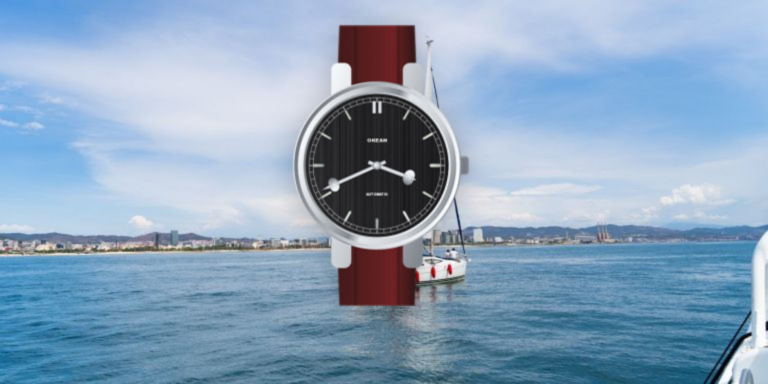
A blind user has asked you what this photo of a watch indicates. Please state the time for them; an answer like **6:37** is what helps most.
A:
**3:41**
